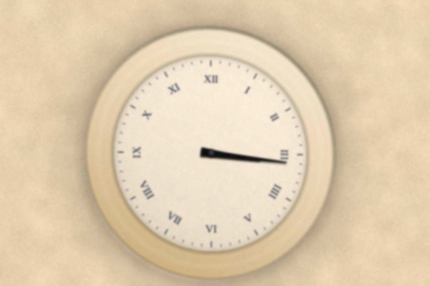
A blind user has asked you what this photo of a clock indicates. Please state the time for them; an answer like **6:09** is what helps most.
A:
**3:16**
